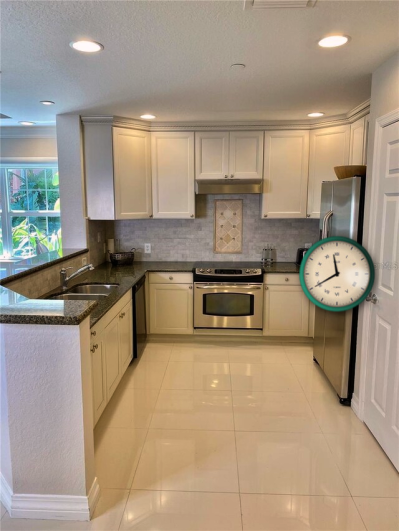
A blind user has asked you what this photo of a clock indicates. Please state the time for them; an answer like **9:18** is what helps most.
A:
**11:40**
